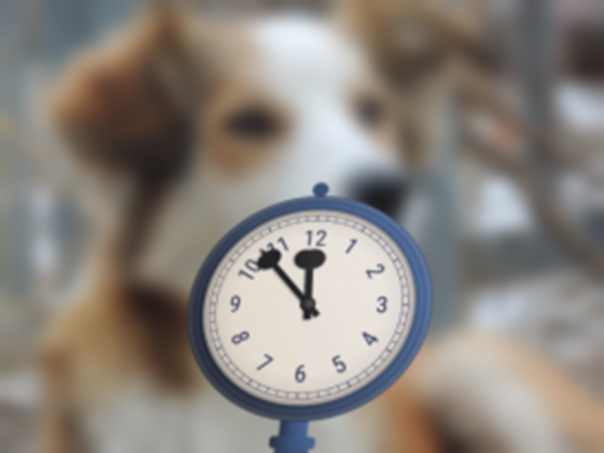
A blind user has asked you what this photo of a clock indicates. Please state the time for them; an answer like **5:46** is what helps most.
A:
**11:53**
